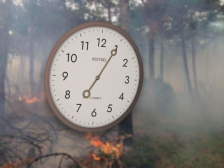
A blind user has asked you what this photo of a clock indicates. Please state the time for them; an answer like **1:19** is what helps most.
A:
**7:05**
